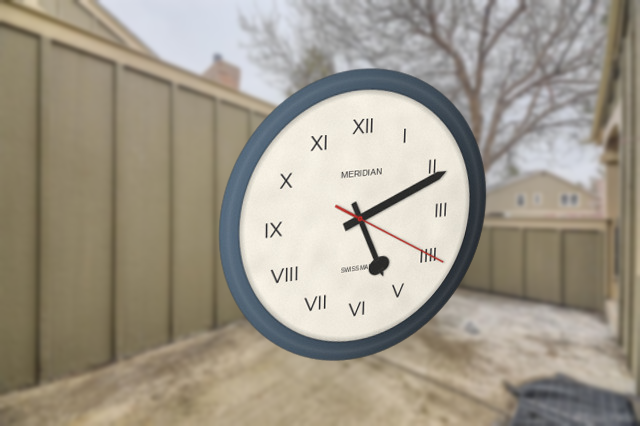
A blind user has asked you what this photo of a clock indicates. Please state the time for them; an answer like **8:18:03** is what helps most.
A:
**5:11:20**
